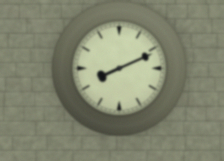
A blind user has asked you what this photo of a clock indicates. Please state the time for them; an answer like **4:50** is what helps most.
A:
**8:11**
